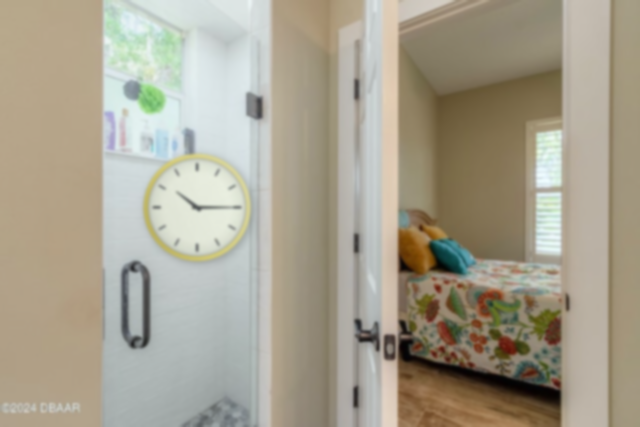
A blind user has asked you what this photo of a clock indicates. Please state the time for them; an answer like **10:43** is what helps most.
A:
**10:15**
